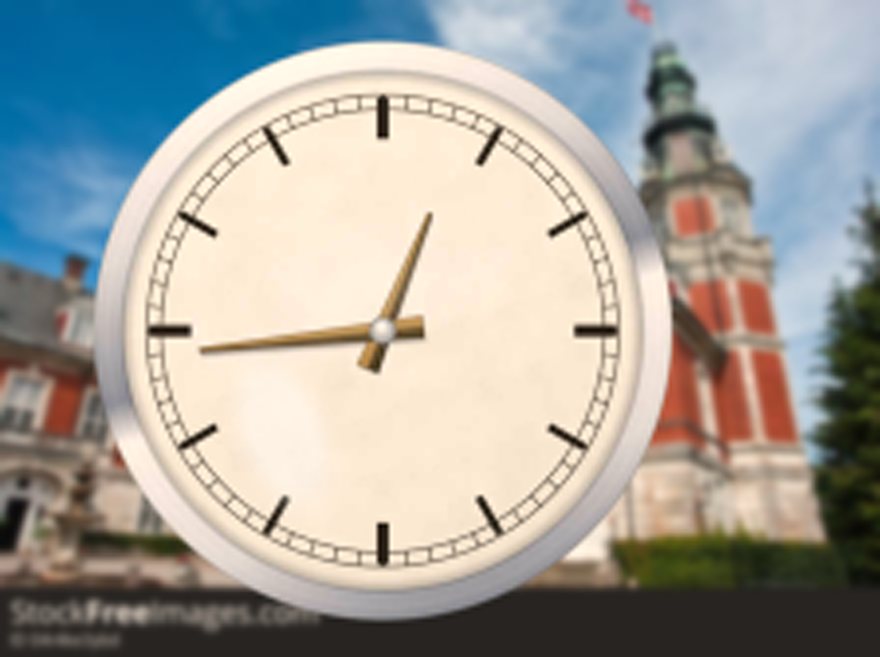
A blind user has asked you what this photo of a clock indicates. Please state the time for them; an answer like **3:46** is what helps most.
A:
**12:44**
